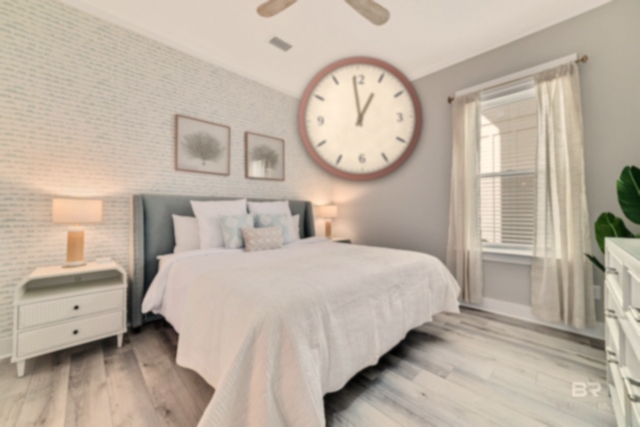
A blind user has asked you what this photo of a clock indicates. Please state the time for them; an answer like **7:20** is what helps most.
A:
**12:59**
